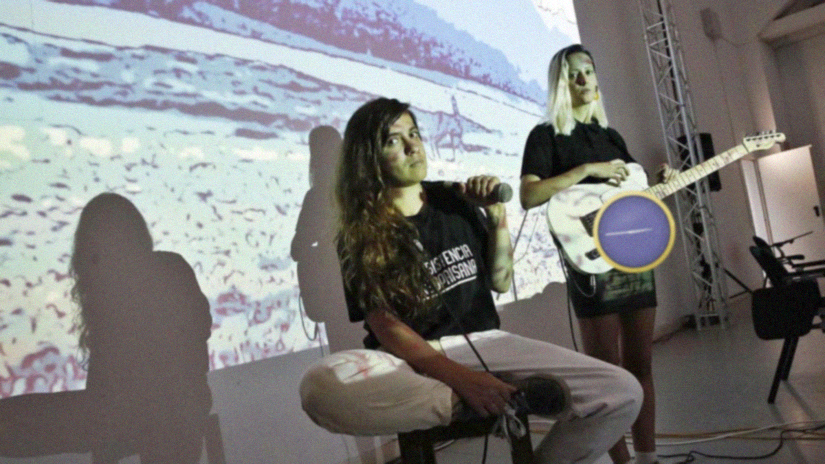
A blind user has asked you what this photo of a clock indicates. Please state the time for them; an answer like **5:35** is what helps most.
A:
**2:44**
